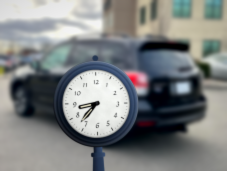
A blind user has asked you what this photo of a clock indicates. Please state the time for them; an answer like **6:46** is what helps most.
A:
**8:37**
